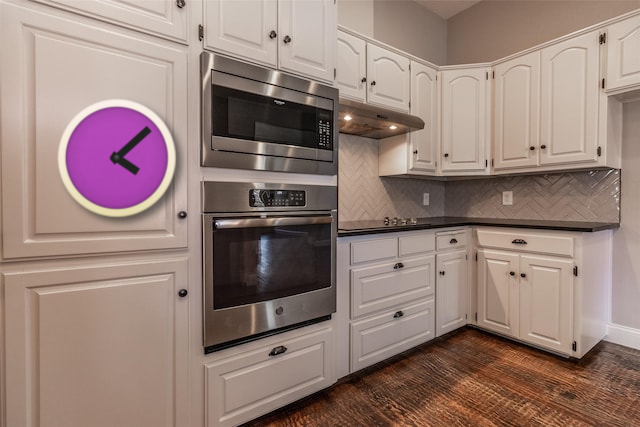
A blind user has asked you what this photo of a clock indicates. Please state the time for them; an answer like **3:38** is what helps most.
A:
**4:08**
